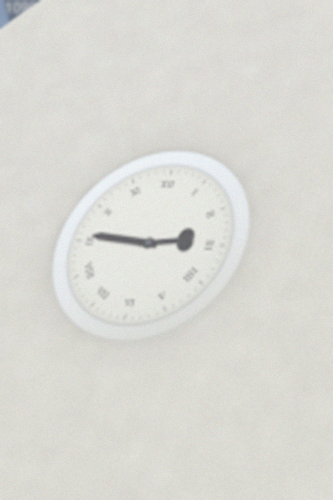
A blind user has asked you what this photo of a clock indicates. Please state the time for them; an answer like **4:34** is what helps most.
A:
**2:46**
